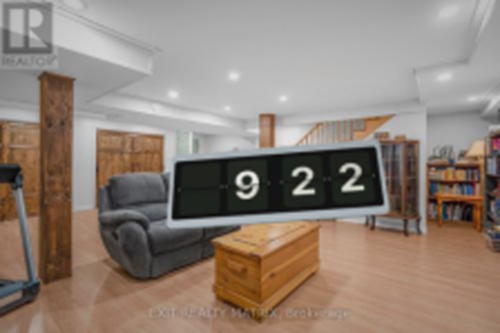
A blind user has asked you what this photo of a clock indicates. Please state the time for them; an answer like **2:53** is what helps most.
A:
**9:22**
